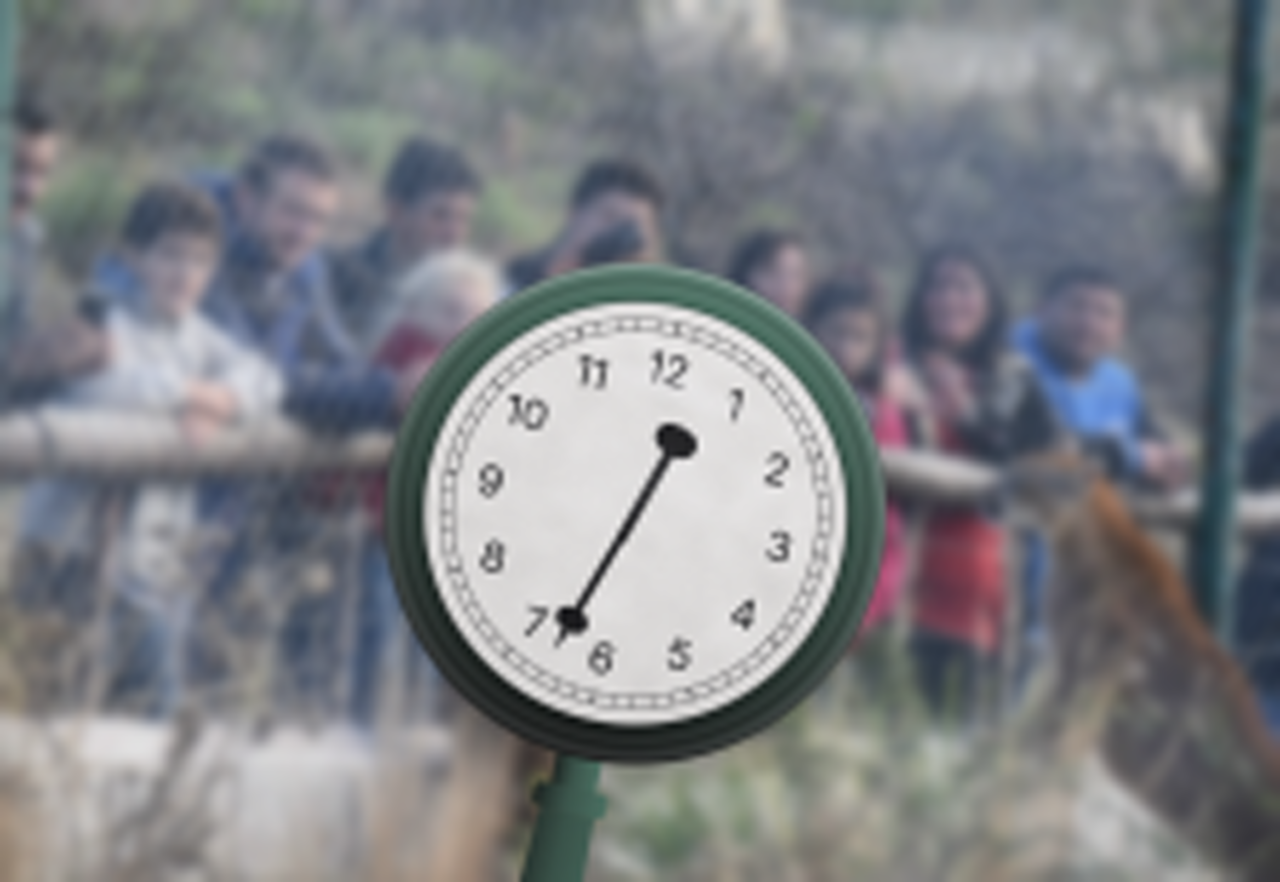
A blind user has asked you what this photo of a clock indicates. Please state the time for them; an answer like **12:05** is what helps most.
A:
**12:33**
